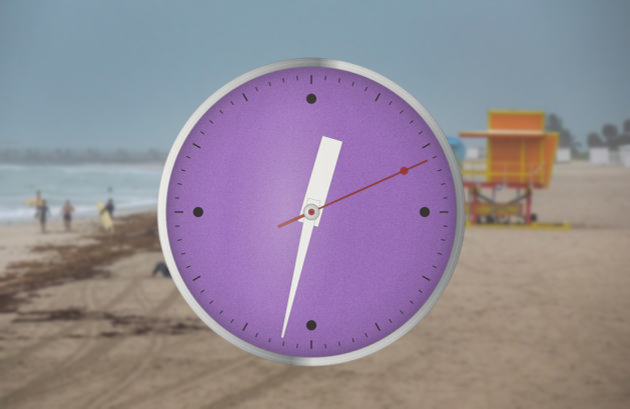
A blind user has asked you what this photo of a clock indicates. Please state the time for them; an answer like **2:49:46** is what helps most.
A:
**12:32:11**
